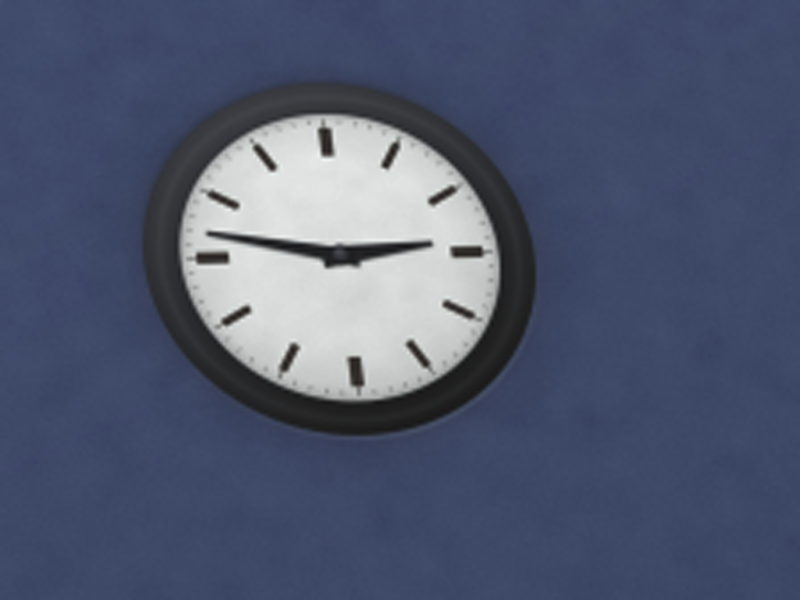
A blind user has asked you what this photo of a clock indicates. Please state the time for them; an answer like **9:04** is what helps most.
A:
**2:47**
